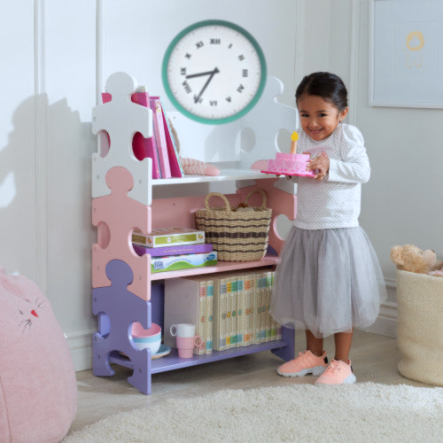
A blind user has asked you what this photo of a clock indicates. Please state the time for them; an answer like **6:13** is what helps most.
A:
**8:35**
